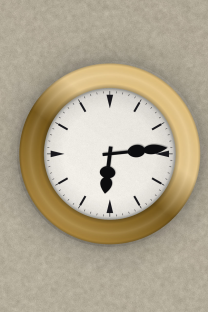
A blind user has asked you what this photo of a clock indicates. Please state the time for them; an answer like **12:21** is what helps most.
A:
**6:14**
